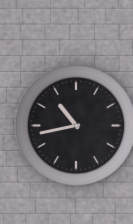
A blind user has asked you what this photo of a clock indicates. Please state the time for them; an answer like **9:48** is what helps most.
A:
**10:43**
